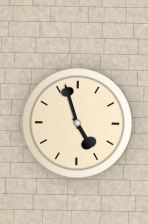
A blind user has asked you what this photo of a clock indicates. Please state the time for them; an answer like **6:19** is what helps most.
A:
**4:57**
